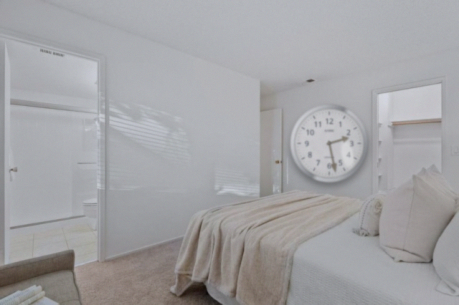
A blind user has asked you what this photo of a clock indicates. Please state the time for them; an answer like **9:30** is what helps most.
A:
**2:28**
